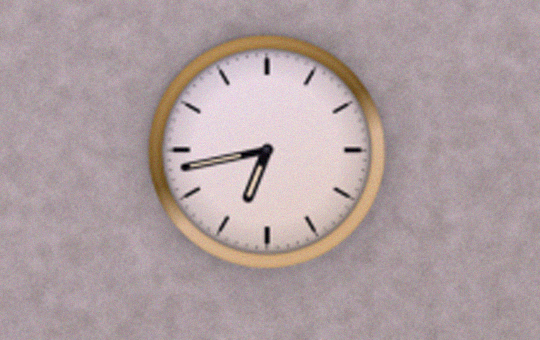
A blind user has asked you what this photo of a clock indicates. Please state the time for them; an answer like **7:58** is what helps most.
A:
**6:43**
